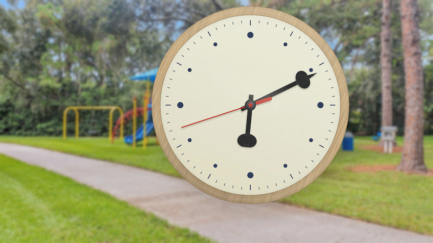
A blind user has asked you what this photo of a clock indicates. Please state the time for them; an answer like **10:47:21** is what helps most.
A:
**6:10:42**
